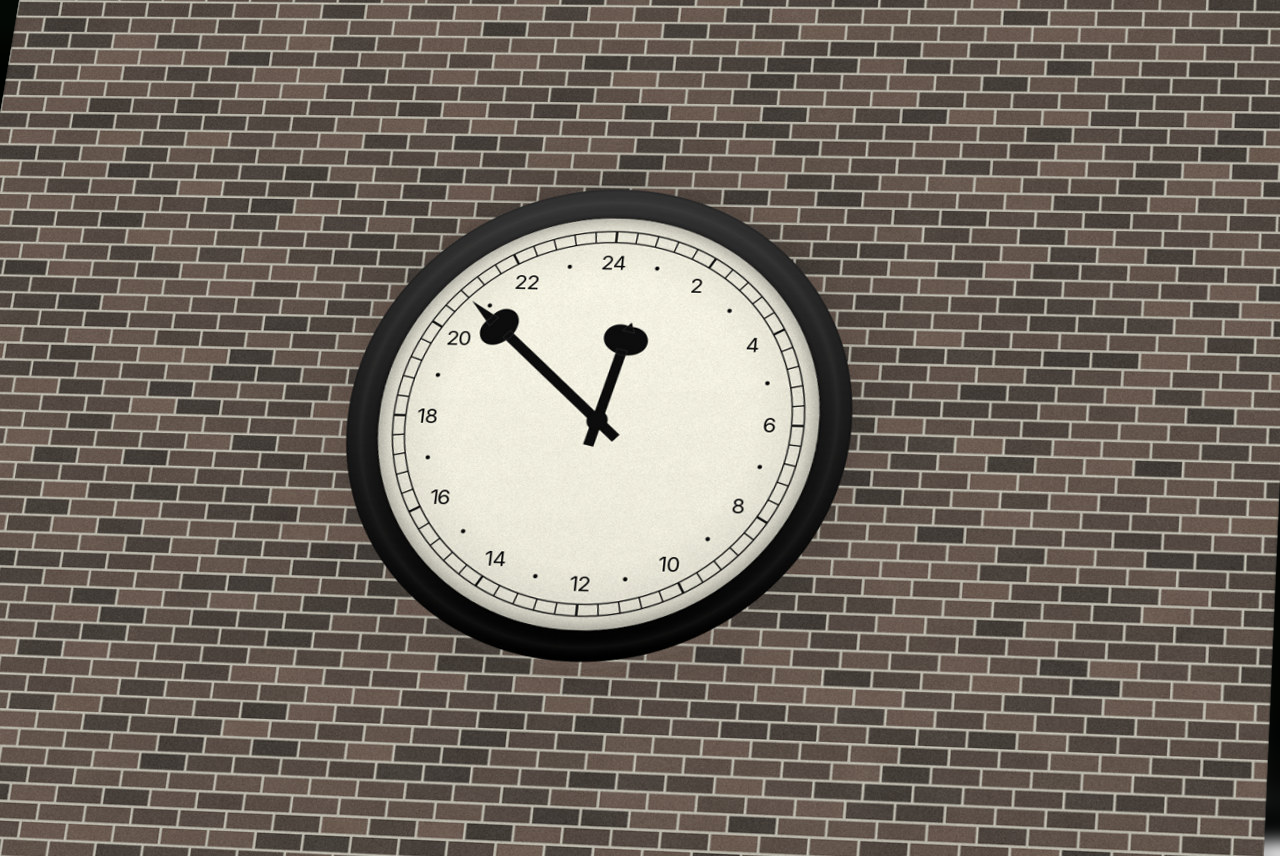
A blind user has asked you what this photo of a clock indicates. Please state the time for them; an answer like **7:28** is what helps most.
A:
**0:52**
